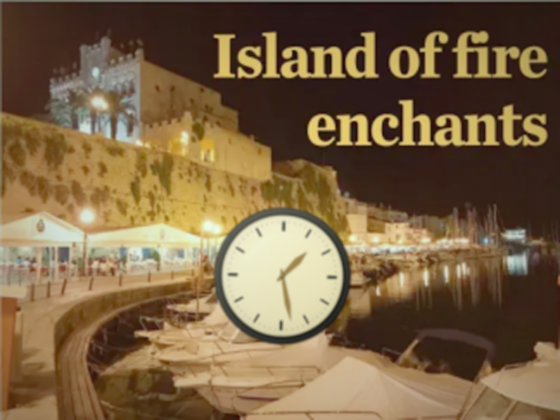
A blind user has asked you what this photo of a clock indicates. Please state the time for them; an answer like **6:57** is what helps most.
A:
**1:28**
